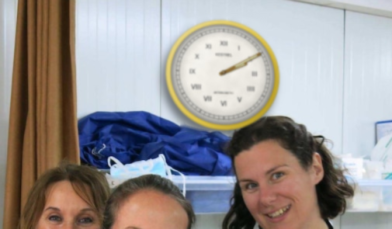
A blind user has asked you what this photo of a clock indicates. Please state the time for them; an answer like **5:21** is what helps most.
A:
**2:10**
